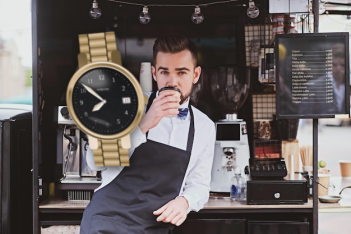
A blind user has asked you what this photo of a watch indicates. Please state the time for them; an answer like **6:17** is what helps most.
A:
**7:52**
